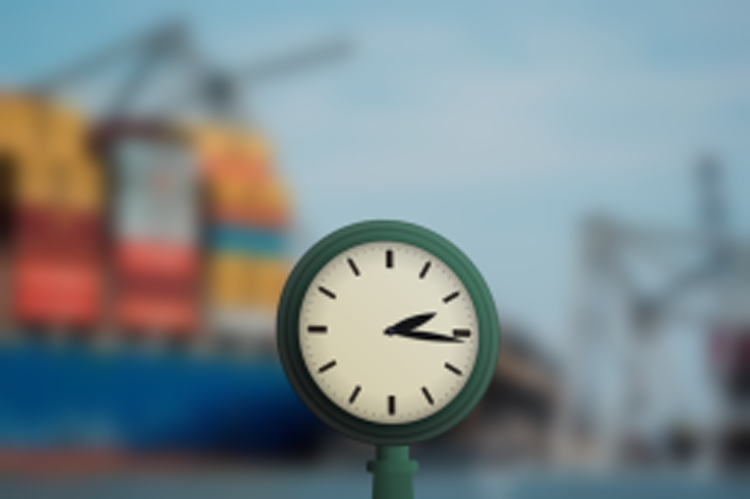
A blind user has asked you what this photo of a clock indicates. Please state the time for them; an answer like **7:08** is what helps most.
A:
**2:16**
